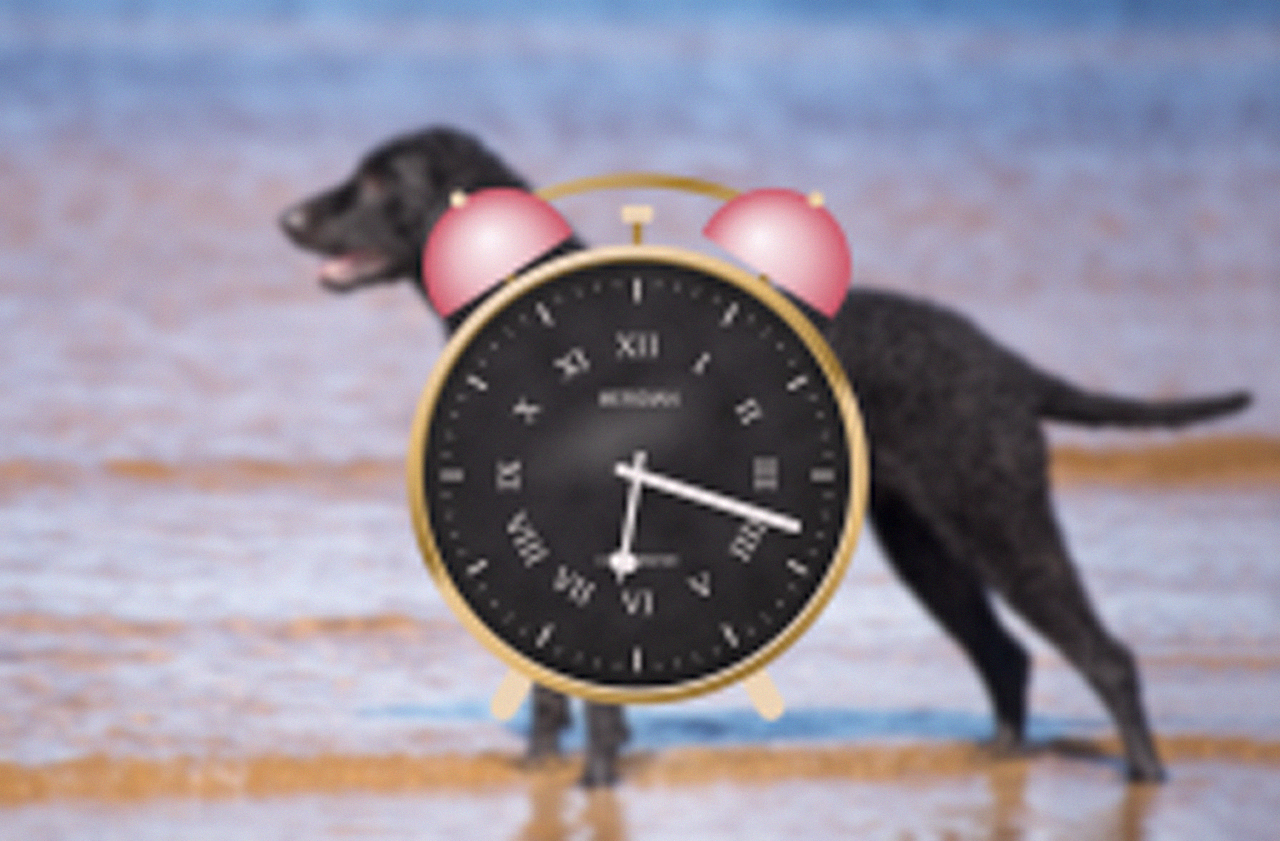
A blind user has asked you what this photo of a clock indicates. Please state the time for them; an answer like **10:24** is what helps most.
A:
**6:18**
